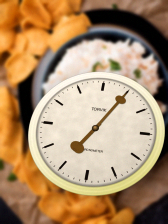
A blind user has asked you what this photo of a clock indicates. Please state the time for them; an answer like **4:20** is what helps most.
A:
**7:05**
